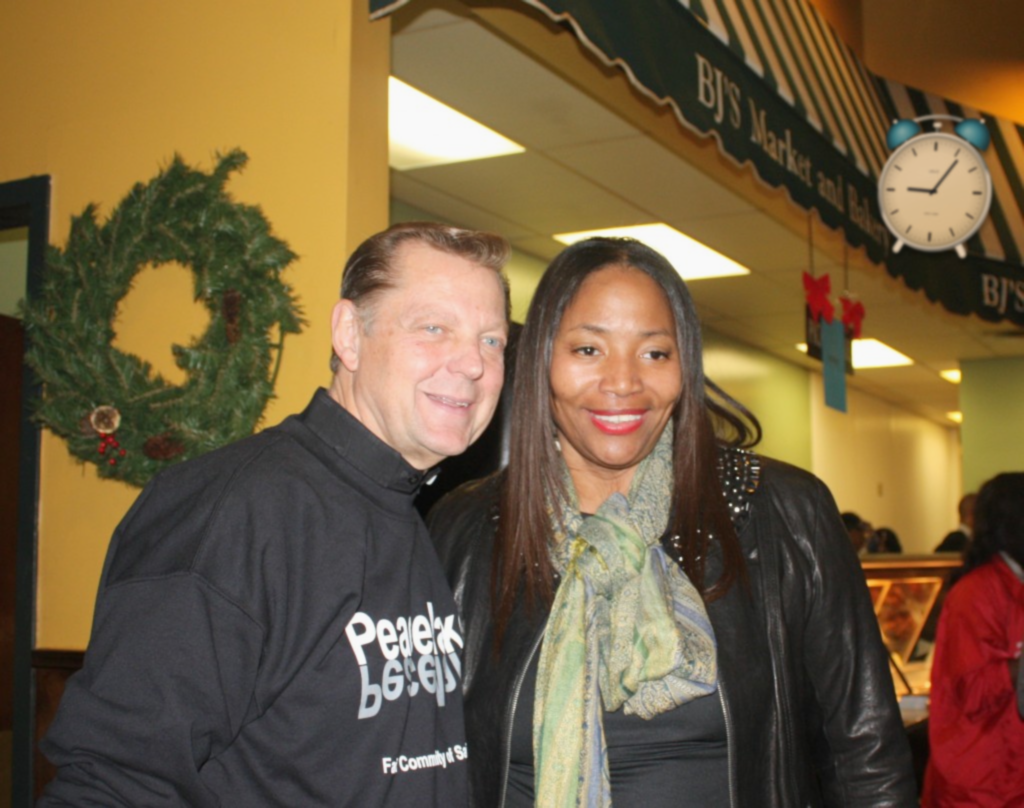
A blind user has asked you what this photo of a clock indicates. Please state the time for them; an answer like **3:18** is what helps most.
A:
**9:06**
